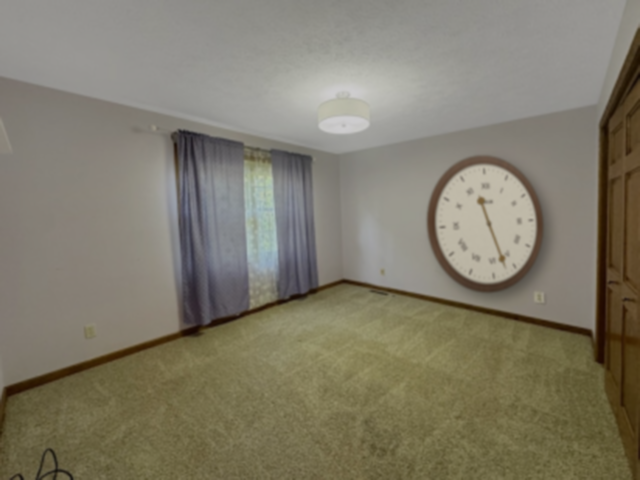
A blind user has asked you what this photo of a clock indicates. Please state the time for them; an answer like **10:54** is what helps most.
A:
**11:27**
